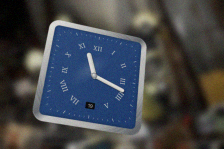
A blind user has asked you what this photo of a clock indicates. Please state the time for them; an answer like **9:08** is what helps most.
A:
**11:18**
